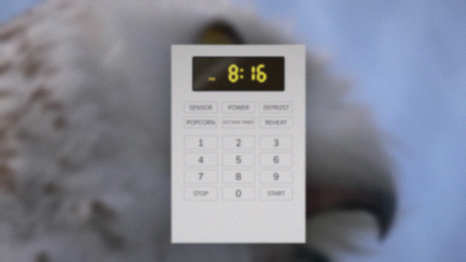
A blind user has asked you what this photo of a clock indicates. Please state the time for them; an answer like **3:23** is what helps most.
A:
**8:16**
